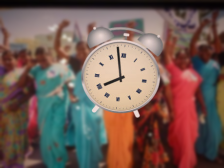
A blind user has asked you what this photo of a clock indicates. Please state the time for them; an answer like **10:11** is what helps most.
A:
**7:58**
